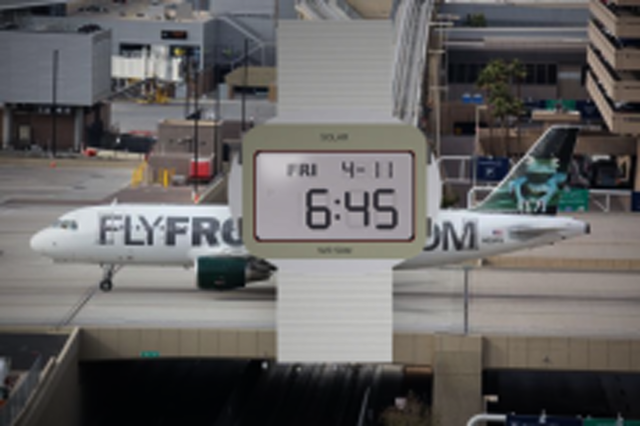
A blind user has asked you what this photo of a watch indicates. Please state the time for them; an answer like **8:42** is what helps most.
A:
**6:45**
